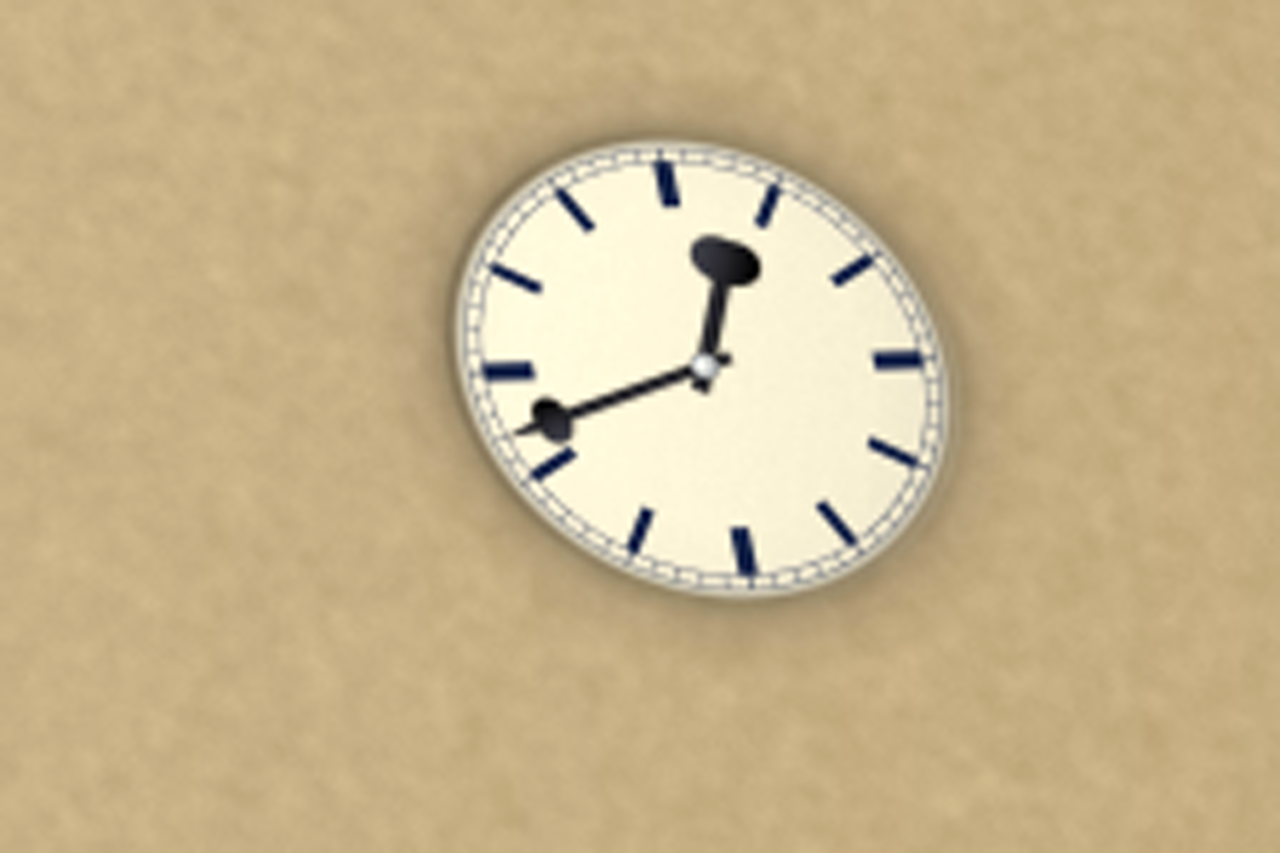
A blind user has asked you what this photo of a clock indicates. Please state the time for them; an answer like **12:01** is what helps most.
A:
**12:42**
